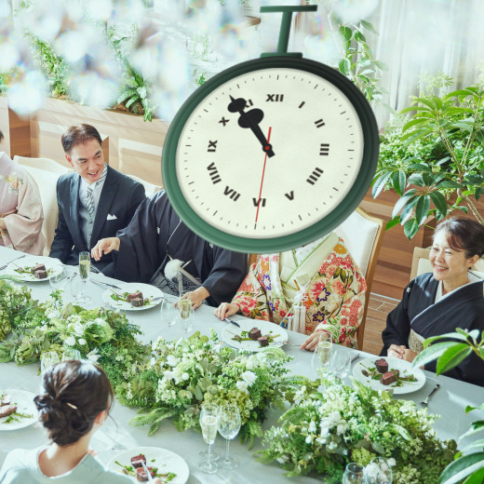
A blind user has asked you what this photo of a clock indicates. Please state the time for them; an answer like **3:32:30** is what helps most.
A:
**10:53:30**
